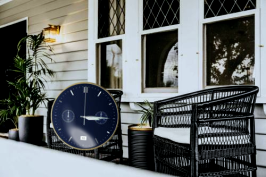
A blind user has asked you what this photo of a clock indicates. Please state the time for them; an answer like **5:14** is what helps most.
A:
**3:15**
